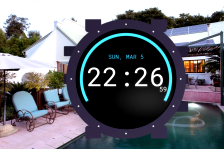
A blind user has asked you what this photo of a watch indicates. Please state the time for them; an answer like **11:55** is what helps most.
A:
**22:26**
